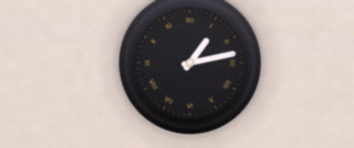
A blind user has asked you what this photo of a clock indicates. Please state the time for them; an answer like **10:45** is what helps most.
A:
**1:13**
